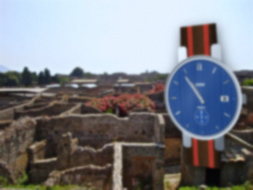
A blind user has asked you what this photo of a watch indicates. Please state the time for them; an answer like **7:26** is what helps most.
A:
**10:54**
